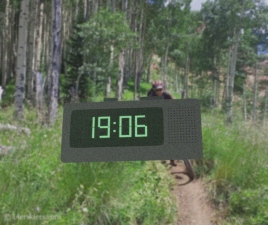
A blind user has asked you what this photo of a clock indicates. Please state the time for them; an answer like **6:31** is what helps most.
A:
**19:06**
